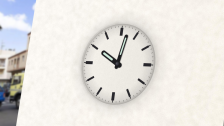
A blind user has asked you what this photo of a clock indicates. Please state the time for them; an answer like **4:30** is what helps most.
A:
**10:02**
